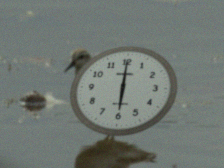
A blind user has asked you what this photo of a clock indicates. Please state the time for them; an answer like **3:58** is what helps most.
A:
**6:00**
